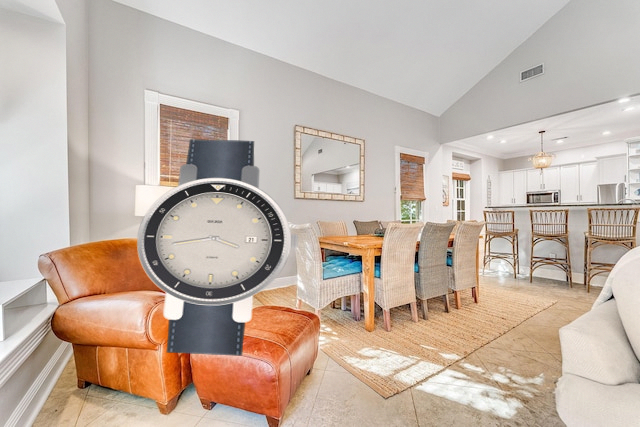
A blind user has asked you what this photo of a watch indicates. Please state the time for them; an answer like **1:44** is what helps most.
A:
**3:43**
